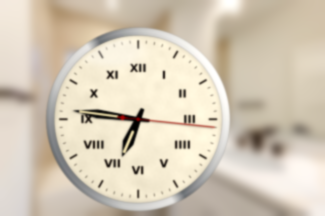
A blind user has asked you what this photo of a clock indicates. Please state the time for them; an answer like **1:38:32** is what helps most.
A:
**6:46:16**
